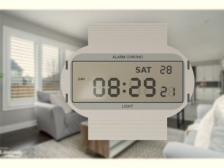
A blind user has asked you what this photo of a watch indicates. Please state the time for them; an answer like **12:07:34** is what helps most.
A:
**8:29:21**
